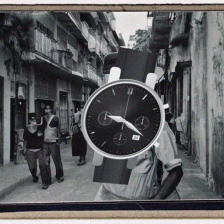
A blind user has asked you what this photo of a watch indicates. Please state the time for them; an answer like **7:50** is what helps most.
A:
**9:20**
